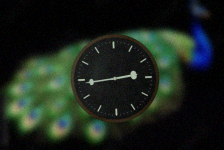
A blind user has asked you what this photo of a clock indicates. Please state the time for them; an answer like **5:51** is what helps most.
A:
**2:44**
